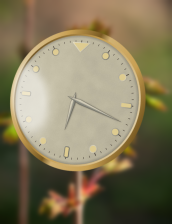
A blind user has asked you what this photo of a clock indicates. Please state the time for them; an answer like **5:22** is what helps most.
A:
**6:18**
